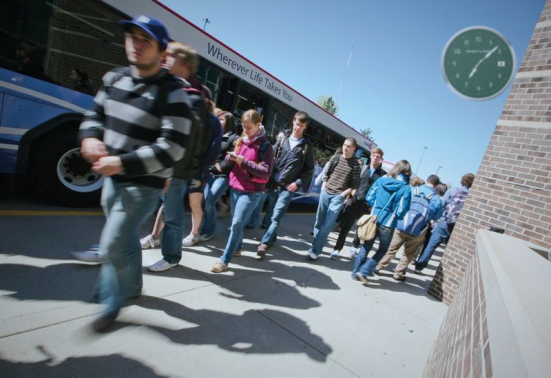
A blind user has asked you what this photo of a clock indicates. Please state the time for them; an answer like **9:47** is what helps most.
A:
**7:08**
